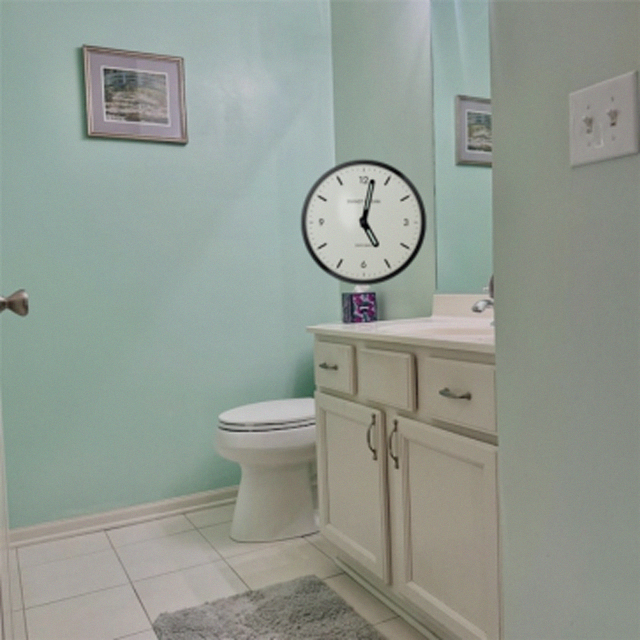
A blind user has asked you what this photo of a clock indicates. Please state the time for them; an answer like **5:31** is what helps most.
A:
**5:02**
